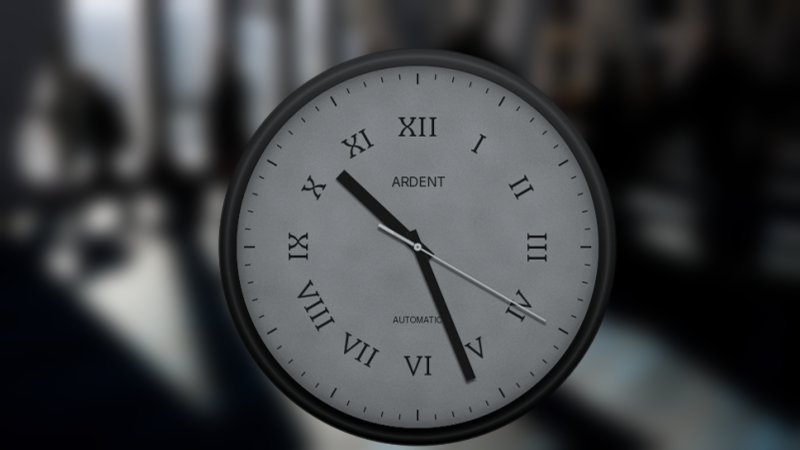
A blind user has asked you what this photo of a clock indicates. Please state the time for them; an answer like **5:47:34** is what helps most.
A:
**10:26:20**
